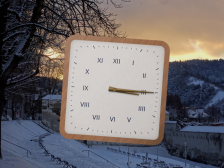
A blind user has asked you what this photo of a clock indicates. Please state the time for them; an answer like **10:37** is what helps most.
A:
**3:15**
